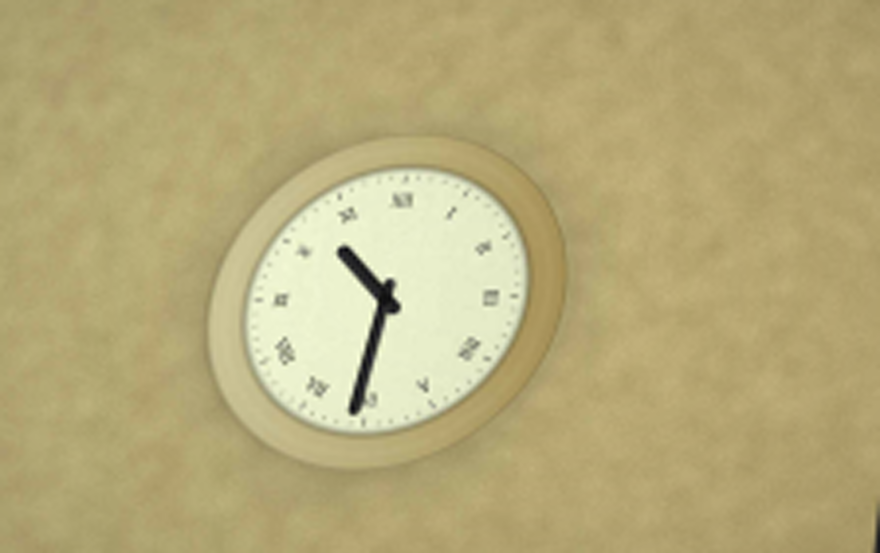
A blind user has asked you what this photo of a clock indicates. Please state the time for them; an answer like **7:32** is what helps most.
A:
**10:31**
